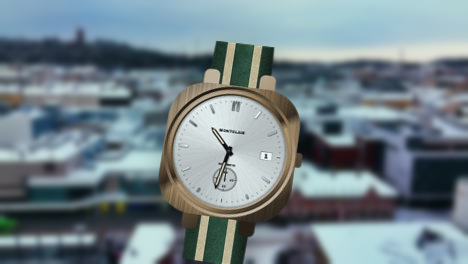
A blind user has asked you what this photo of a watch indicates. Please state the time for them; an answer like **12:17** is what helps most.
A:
**10:32**
